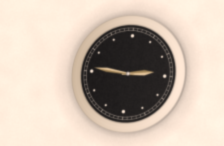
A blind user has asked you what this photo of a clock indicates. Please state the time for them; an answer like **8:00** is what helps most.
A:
**2:46**
